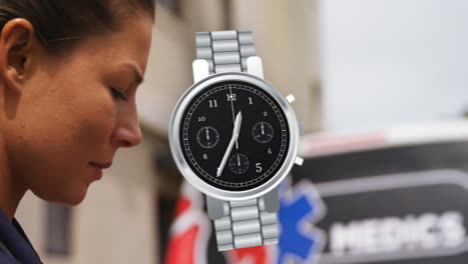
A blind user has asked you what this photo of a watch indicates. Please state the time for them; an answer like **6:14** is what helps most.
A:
**12:35**
